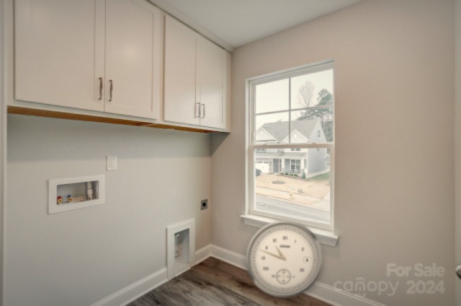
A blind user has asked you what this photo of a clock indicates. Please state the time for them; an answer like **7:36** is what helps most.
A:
**10:48**
